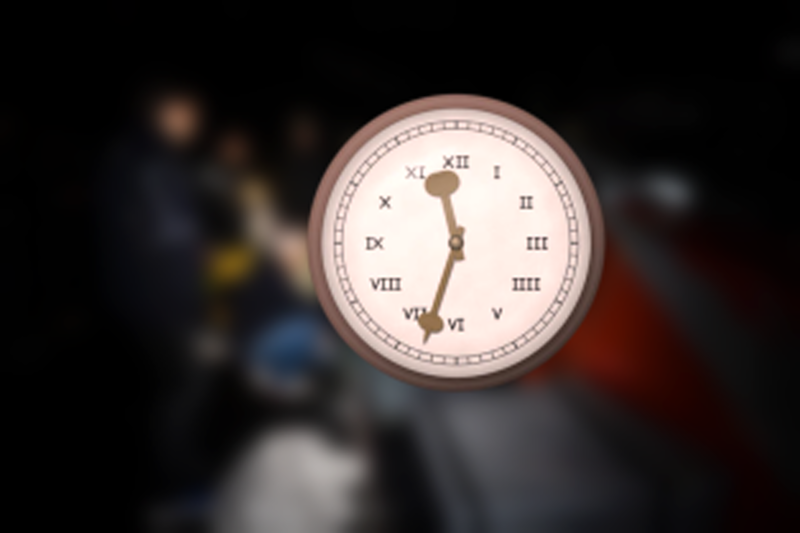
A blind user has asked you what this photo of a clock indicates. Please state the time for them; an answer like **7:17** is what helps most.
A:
**11:33**
